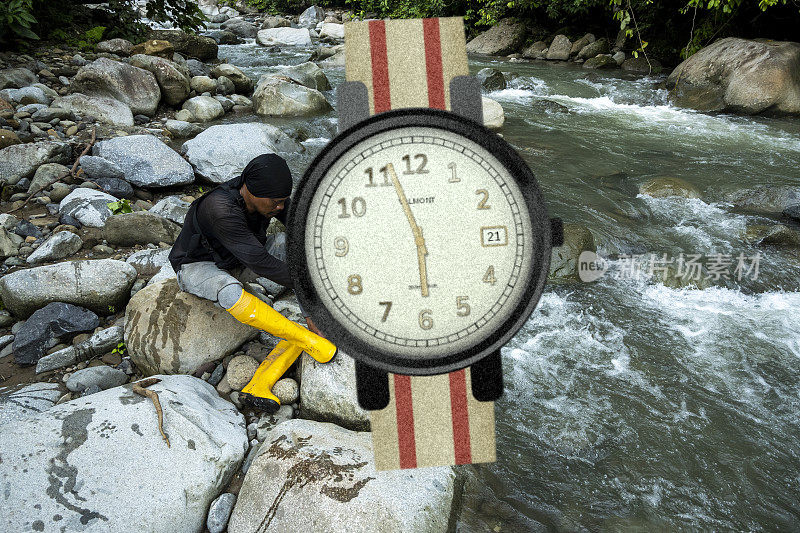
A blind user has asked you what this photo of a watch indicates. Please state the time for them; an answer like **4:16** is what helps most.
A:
**5:57**
